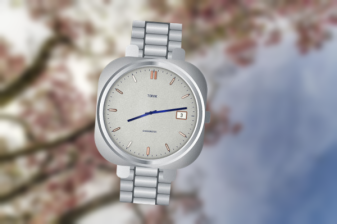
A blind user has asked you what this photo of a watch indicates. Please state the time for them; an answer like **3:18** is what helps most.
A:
**8:13**
